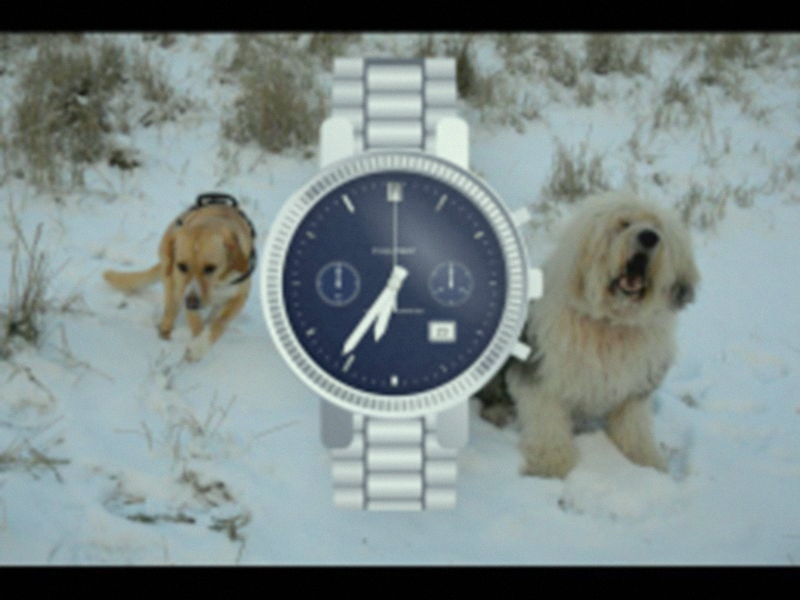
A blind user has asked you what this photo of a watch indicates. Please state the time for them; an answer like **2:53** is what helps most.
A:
**6:36**
